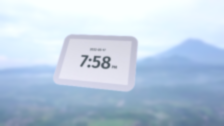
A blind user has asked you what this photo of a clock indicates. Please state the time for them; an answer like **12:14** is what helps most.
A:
**7:58**
